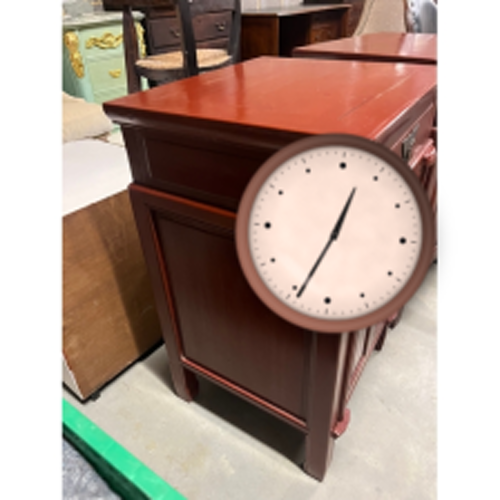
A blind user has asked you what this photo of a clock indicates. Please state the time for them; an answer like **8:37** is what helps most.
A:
**12:34**
